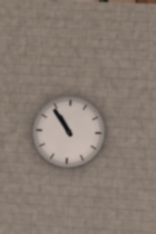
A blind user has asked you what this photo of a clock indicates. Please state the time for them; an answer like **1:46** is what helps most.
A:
**10:54**
